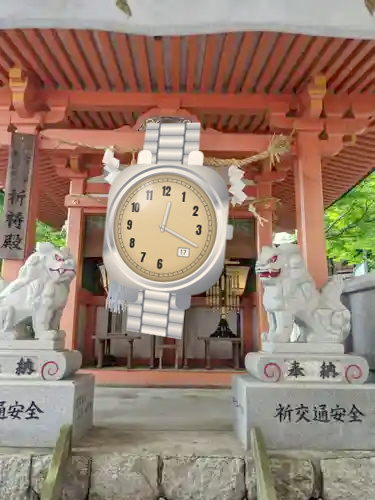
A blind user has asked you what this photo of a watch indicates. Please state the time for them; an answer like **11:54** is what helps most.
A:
**12:19**
